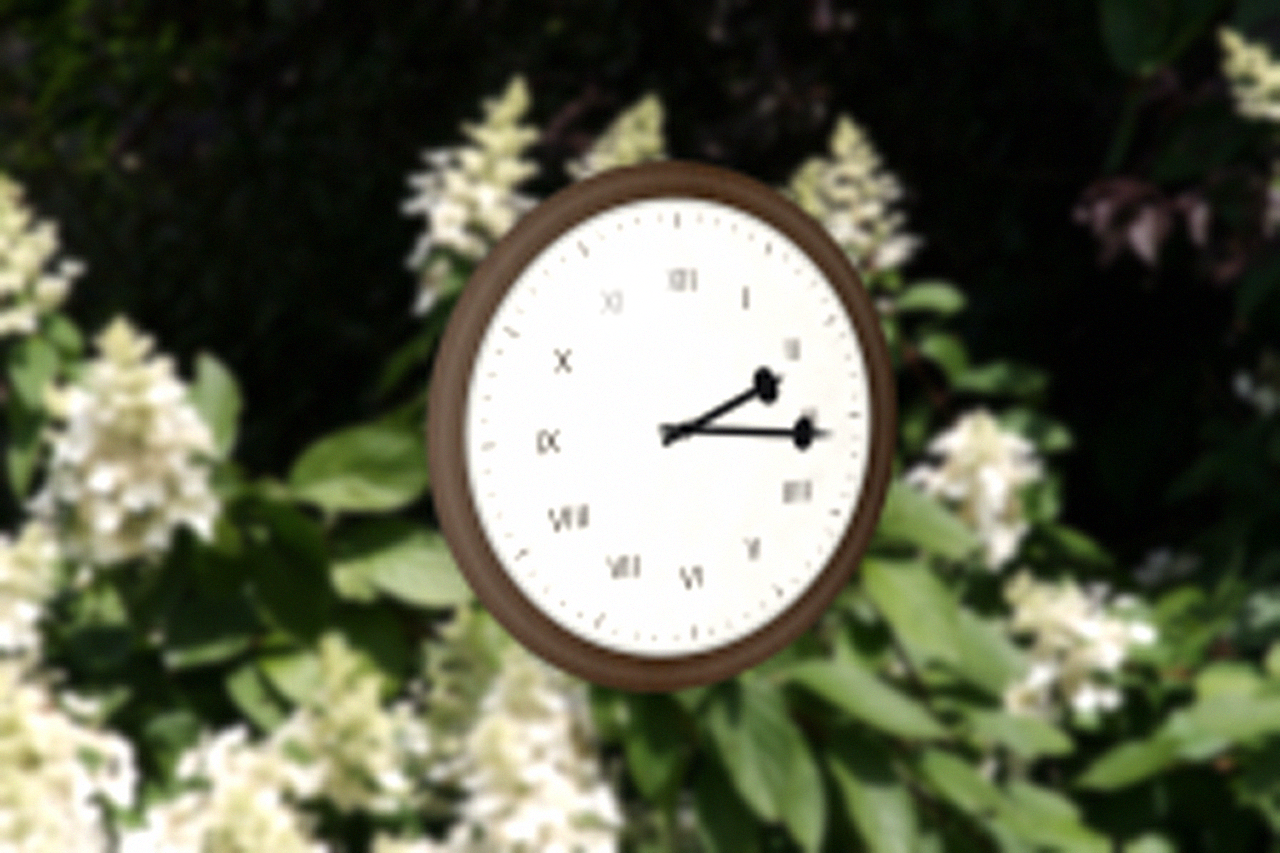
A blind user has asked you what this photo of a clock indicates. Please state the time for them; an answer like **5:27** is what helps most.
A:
**2:16**
